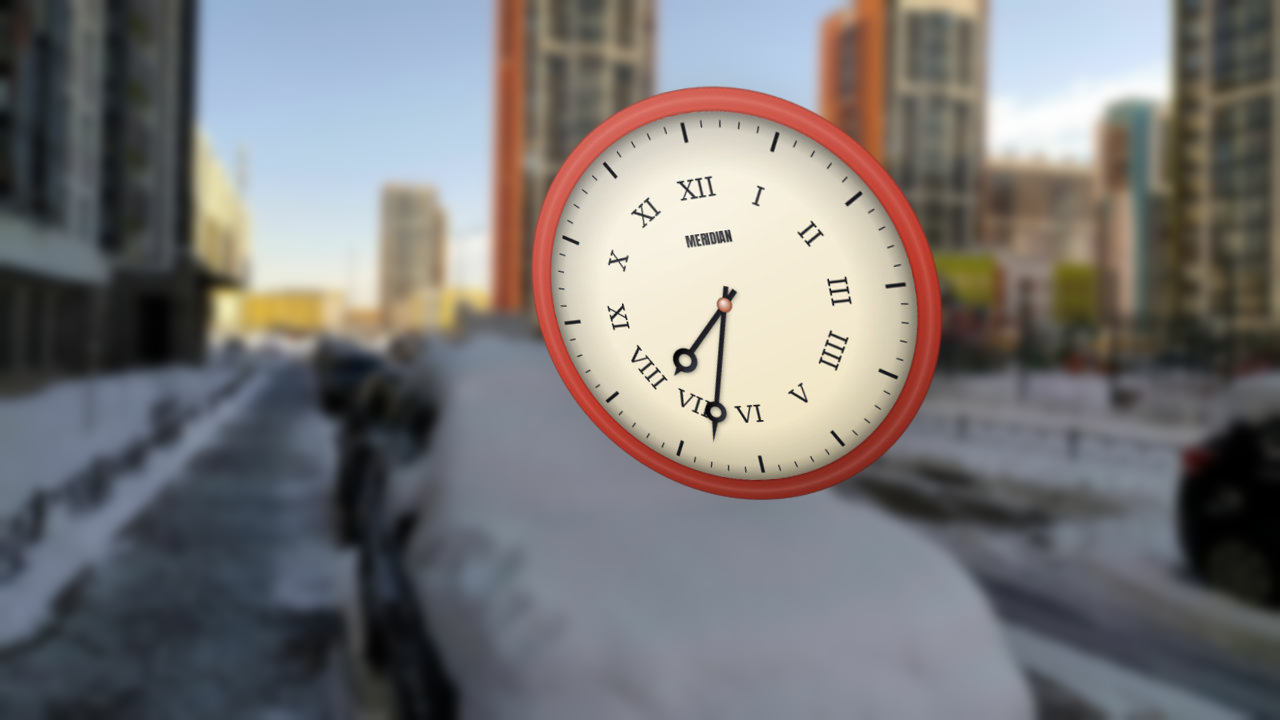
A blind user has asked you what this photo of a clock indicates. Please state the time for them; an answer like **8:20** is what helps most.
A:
**7:33**
